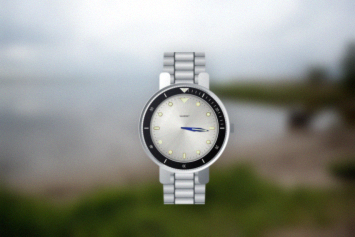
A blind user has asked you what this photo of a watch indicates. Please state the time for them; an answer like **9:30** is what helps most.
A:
**3:16**
